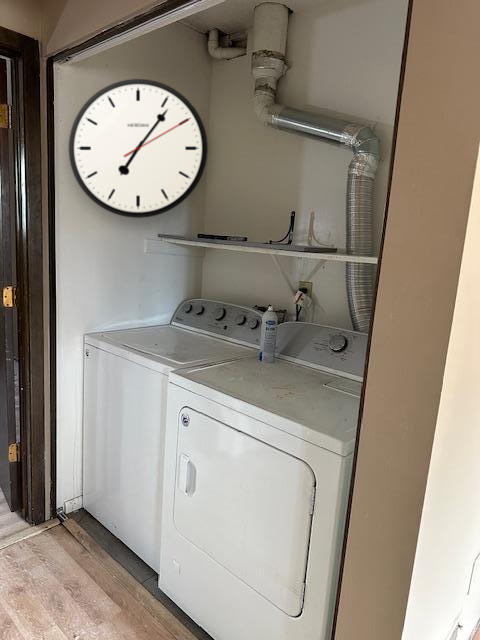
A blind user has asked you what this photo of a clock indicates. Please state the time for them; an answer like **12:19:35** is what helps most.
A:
**7:06:10**
